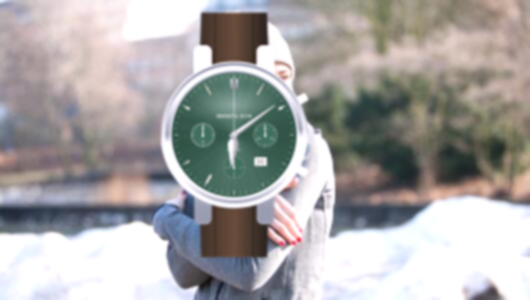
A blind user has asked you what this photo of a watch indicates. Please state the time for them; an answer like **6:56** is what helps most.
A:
**6:09**
